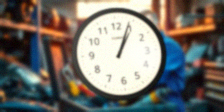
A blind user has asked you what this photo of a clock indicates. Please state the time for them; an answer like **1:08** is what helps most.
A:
**1:04**
